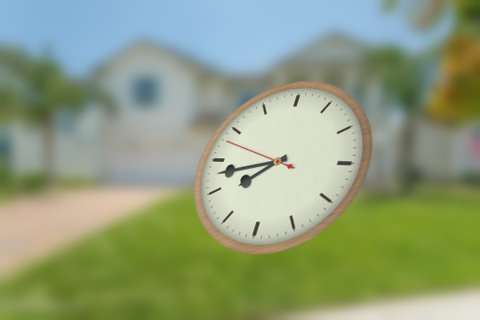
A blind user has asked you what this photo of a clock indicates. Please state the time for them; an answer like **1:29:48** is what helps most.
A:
**7:42:48**
